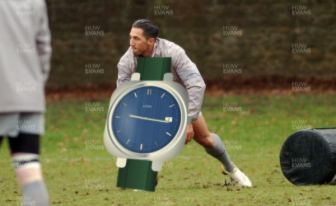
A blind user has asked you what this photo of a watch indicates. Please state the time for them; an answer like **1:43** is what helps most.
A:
**9:16**
